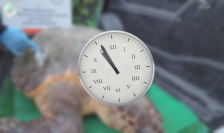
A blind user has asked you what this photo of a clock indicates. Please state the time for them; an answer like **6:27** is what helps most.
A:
**10:56**
